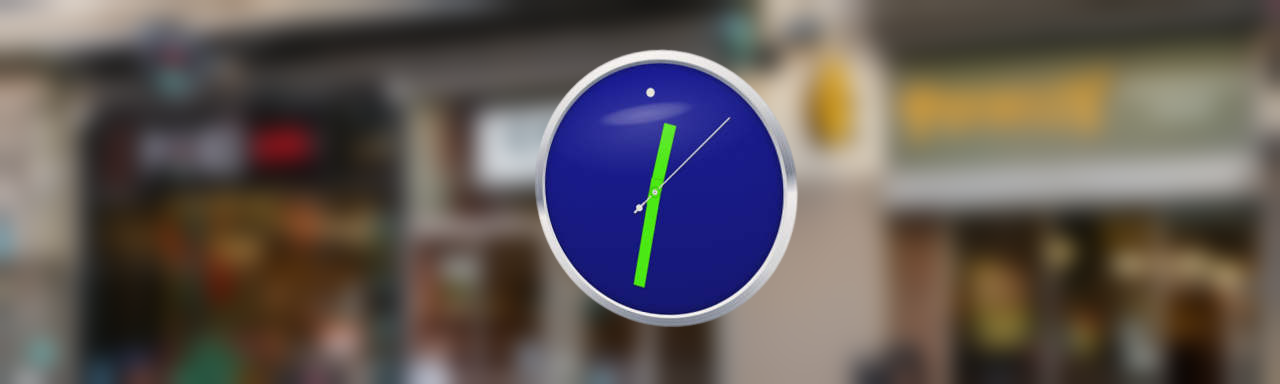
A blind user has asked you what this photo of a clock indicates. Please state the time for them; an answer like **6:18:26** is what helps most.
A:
**12:32:08**
